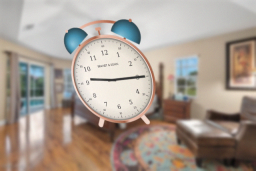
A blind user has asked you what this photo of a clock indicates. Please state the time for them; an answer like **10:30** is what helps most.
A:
**9:15**
